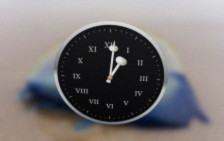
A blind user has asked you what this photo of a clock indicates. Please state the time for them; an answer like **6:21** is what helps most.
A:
**1:01**
